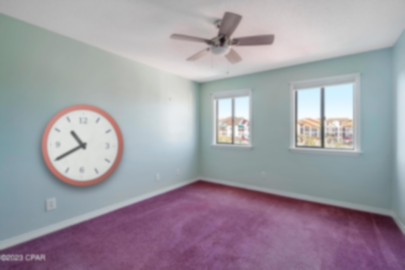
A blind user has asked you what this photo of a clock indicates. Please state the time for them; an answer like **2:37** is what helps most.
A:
**10:40**
